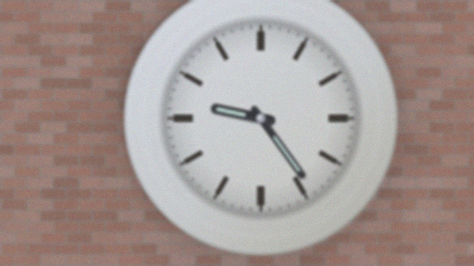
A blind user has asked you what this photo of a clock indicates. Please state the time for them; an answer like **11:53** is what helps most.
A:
**9:24**
